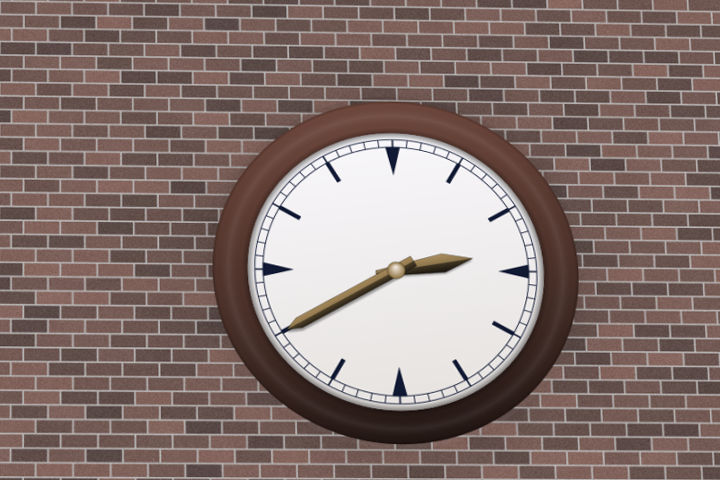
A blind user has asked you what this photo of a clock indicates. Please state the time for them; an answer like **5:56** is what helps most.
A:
**2:40**
